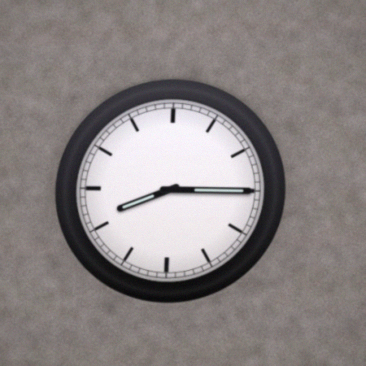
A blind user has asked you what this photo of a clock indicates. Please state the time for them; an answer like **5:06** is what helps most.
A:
**8:15**
